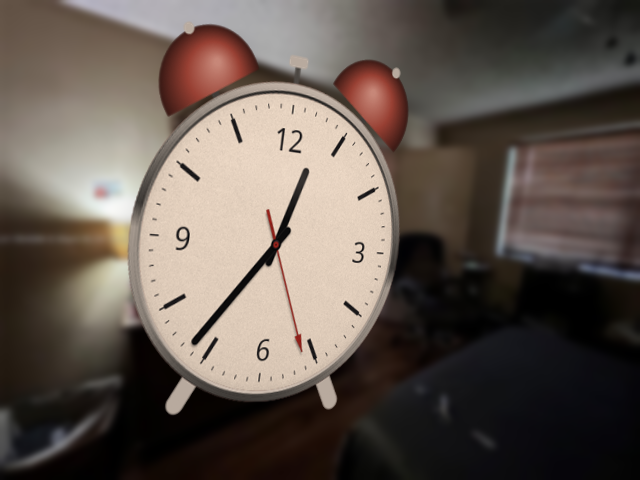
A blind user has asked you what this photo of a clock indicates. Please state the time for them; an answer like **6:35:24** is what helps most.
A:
**12:36:26**
